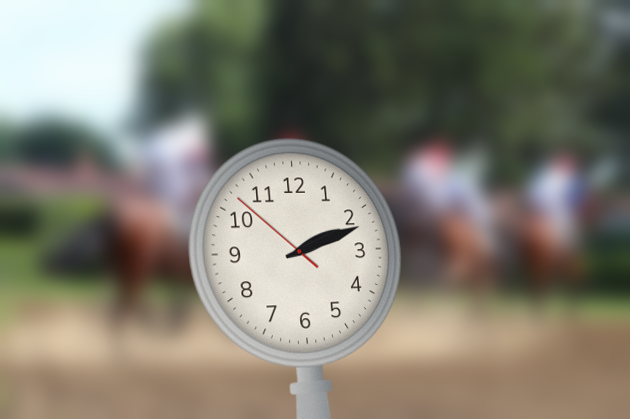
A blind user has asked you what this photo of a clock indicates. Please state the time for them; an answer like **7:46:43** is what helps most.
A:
**2:11:52**
